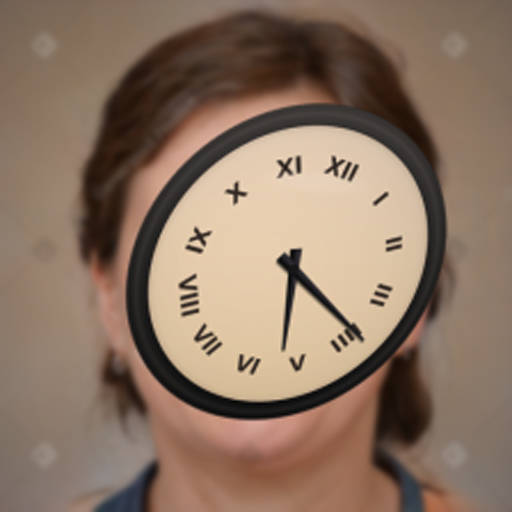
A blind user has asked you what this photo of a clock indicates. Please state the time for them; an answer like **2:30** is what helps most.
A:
**5:19**
